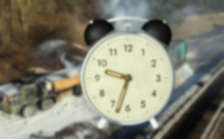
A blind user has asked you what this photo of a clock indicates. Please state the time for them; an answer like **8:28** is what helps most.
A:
**9:33**
